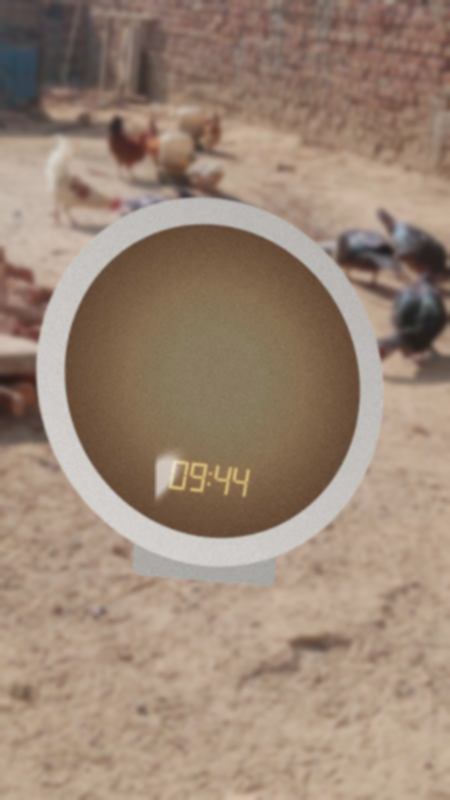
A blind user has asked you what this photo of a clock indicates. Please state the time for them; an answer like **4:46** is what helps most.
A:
**9:44**
